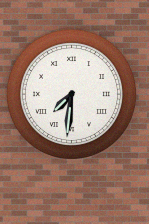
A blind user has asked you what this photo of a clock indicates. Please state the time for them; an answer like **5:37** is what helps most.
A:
**7:31**
